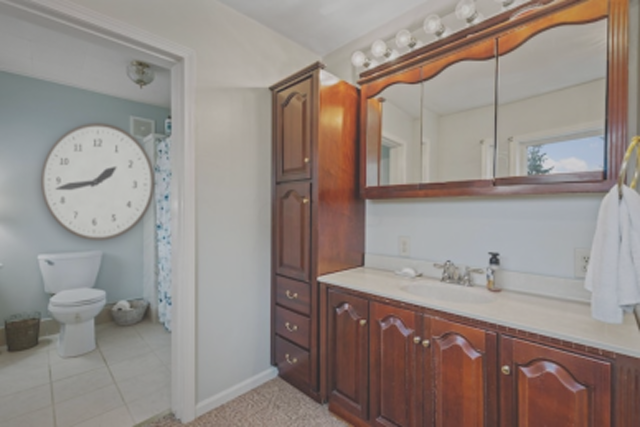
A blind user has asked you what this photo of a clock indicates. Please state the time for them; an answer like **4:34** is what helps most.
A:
**1:43**
